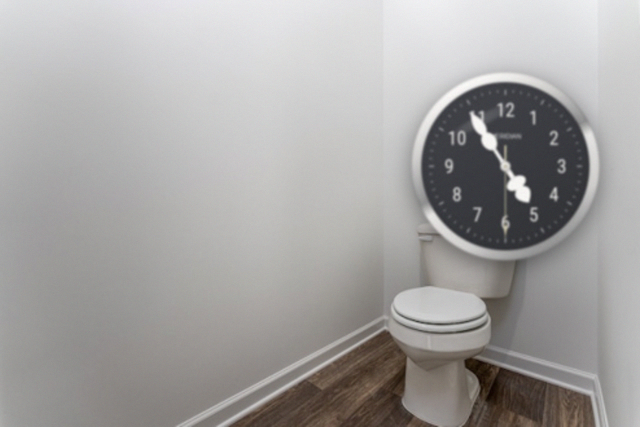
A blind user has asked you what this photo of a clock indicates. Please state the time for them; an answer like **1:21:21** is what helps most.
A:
**4:54:30**
